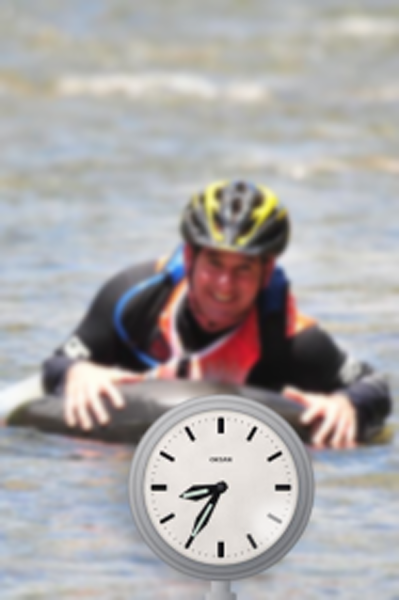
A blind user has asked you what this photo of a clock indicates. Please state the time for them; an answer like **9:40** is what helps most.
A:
**8:35**
